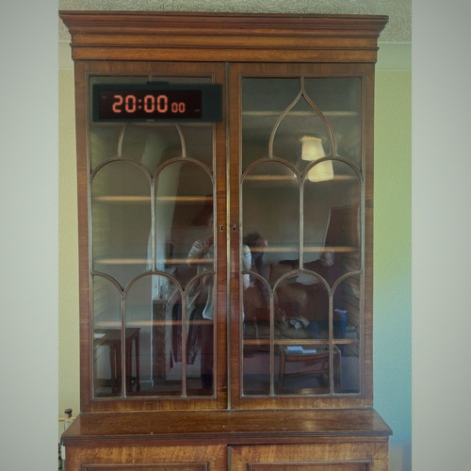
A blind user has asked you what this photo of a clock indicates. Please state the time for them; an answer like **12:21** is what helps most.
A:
**20:00**
